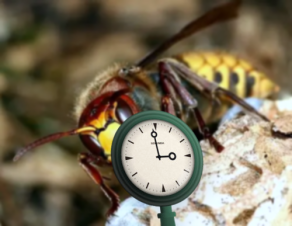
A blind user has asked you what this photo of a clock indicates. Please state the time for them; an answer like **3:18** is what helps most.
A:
**2:59**
